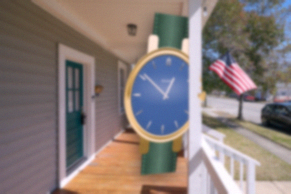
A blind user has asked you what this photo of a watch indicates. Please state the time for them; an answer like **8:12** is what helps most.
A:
**12:51**
